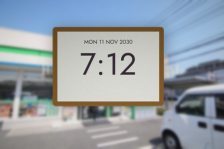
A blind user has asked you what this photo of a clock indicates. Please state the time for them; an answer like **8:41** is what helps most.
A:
**7:12**
